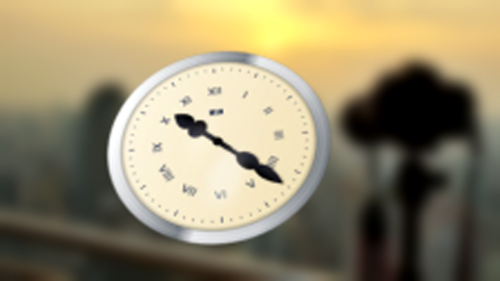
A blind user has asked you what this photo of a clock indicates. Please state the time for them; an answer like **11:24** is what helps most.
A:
**10:22**
